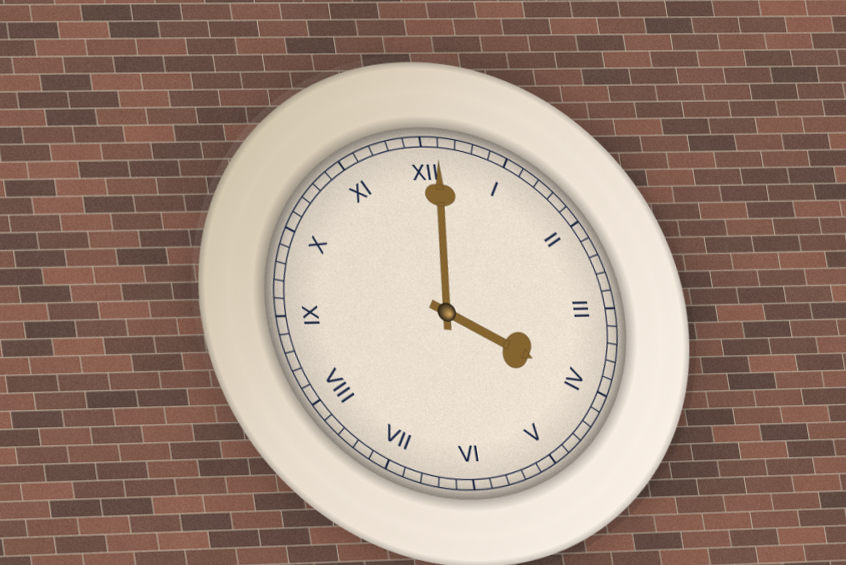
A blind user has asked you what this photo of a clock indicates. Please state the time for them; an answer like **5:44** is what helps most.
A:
**4:01**
